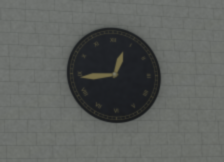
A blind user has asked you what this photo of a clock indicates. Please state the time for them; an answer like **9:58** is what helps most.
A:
**12:44**
